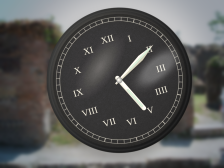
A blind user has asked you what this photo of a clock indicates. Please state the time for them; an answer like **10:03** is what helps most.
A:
**5:10**
